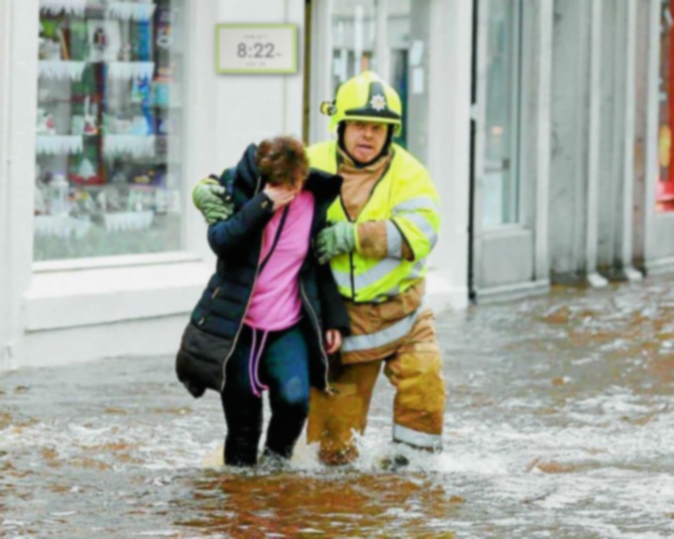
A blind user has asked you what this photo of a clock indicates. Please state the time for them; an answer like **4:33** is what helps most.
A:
**8:22**
